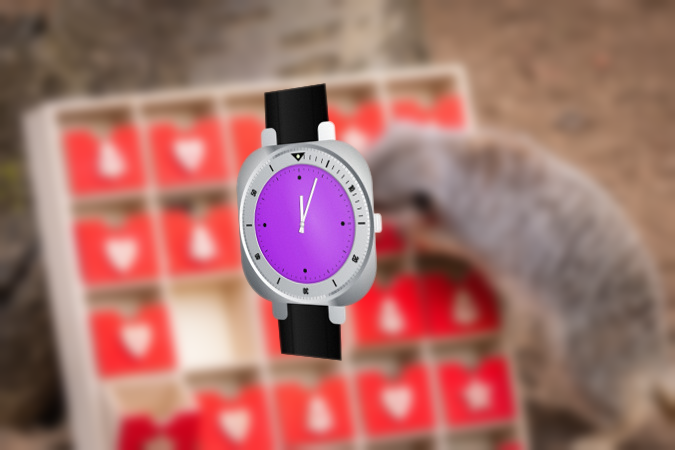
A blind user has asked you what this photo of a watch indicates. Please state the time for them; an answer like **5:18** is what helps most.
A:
**12:04**
